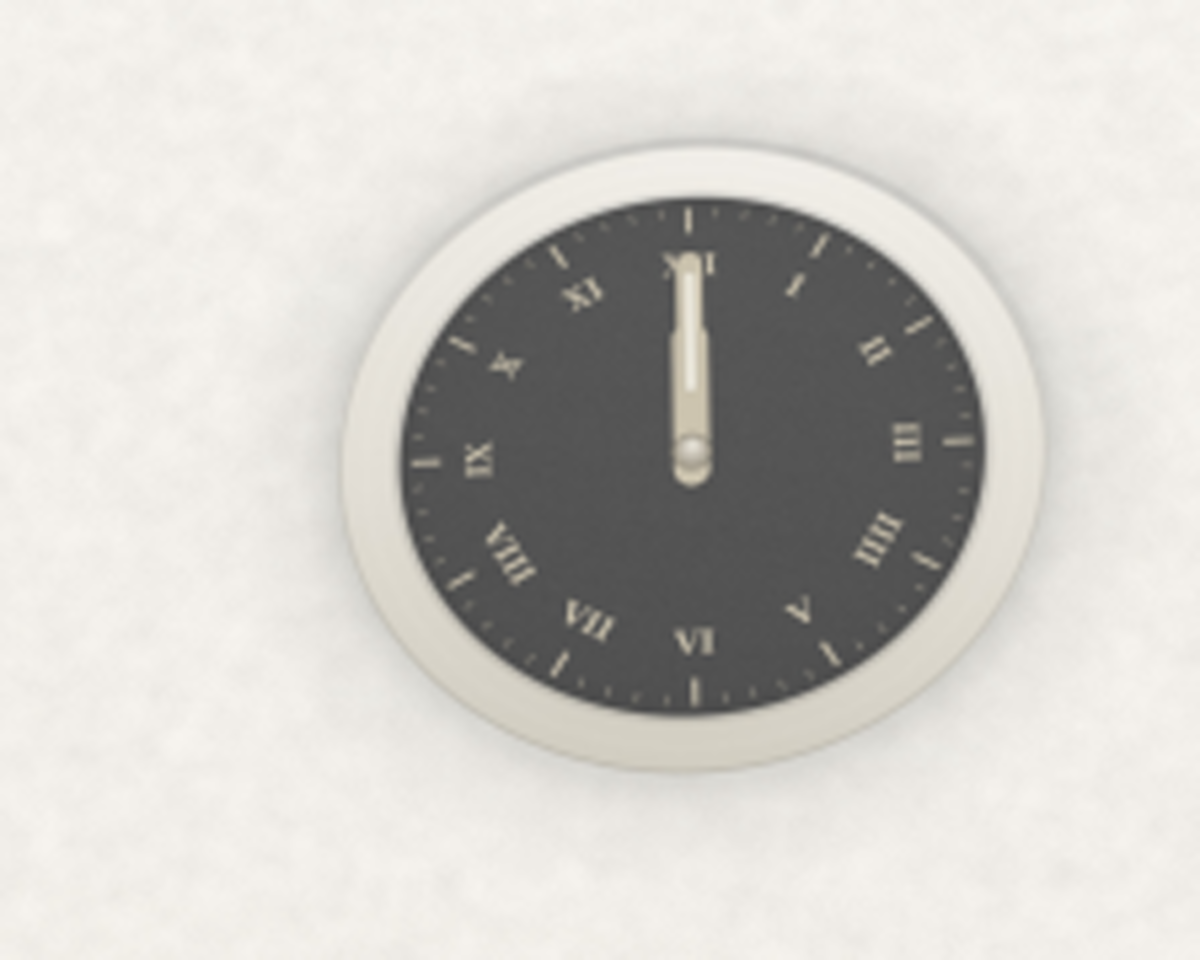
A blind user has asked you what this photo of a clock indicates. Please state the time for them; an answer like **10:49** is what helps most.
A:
**12:00**
